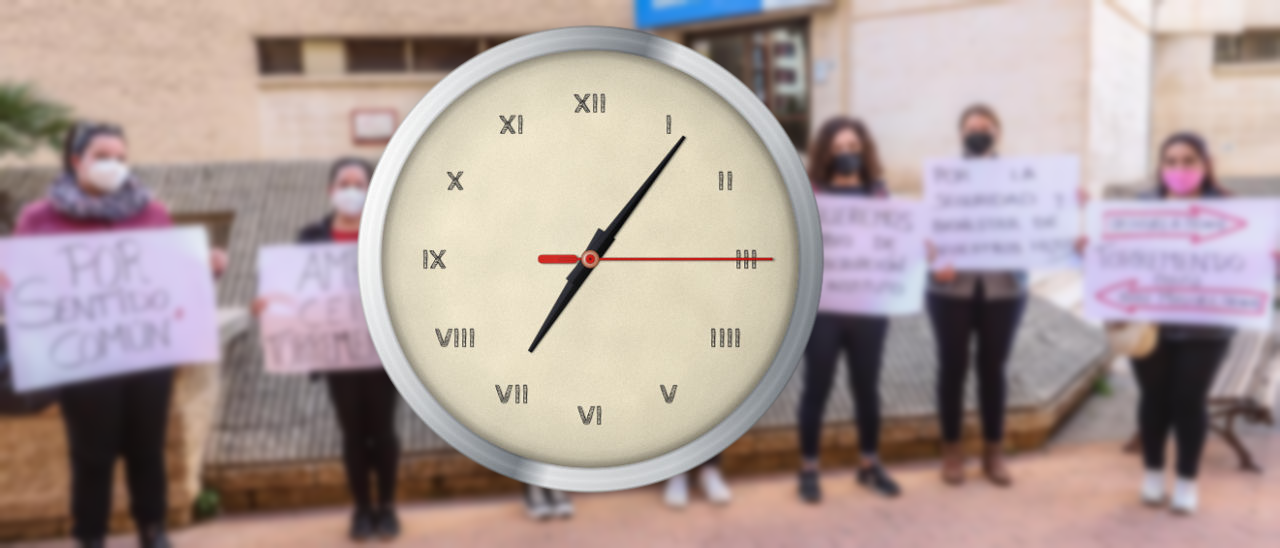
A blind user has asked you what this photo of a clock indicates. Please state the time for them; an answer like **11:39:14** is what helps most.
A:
**7:06:15**
